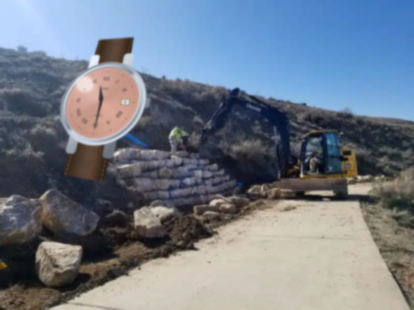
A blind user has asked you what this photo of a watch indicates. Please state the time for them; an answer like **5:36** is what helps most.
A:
**11:30**
